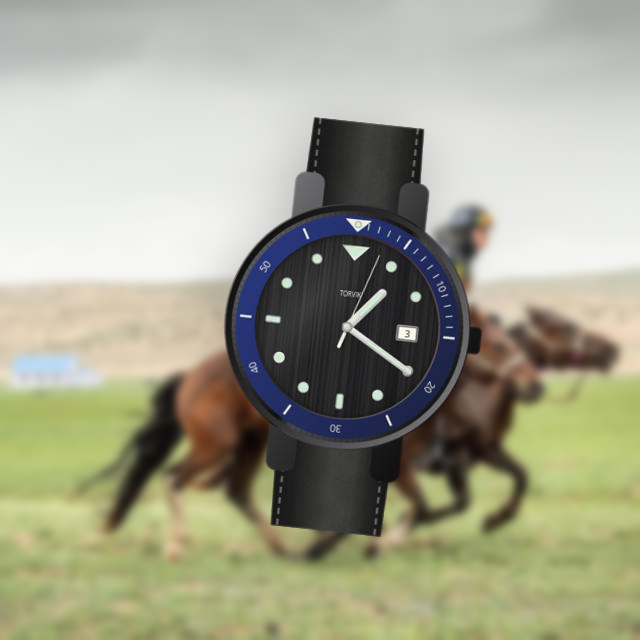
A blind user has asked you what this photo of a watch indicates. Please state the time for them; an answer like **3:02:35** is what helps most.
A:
**1:20:03**
